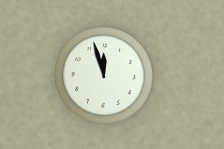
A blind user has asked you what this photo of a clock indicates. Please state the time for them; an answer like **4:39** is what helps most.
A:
**11:57**
